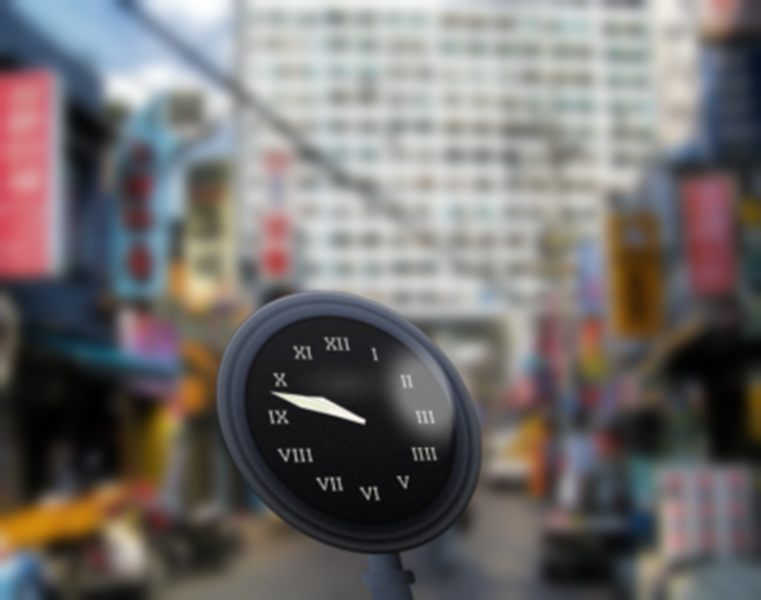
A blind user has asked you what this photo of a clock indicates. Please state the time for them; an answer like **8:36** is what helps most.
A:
**9:48**
